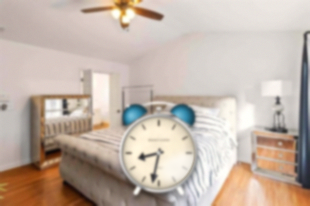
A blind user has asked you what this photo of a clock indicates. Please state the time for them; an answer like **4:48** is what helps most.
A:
**8:32**
